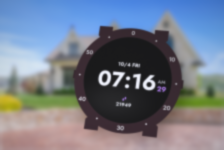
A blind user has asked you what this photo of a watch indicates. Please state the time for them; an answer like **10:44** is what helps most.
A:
**7:16**
